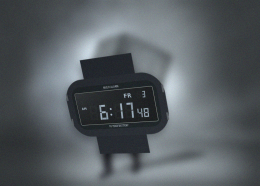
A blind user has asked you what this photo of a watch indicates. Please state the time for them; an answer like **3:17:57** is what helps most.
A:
**6:17:48**
